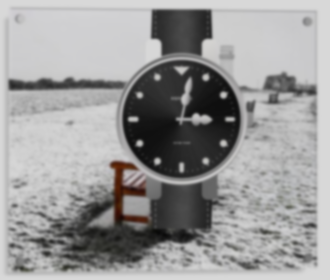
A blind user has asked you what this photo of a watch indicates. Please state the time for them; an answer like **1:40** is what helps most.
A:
**3:02**
